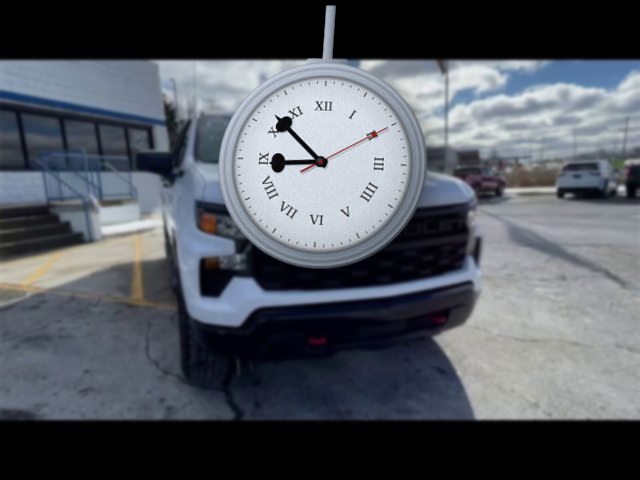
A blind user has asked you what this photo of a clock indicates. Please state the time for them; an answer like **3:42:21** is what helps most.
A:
**8:52:10**
